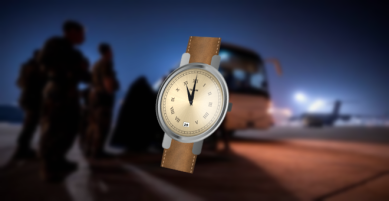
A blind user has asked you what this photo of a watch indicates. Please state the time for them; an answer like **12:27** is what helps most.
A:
**11:00**
